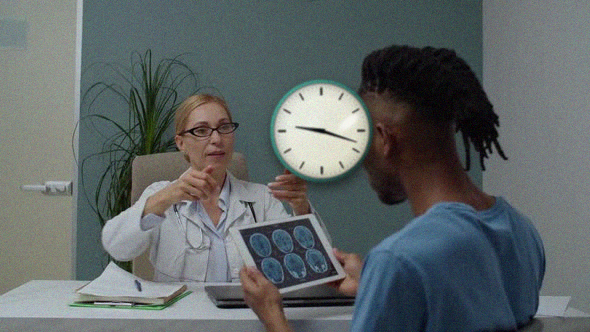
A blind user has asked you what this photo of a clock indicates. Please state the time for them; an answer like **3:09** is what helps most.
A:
**9:18**
